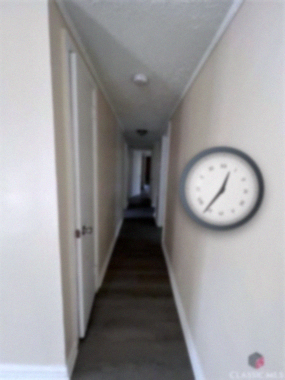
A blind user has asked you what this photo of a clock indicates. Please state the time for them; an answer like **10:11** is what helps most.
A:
**12:36**
